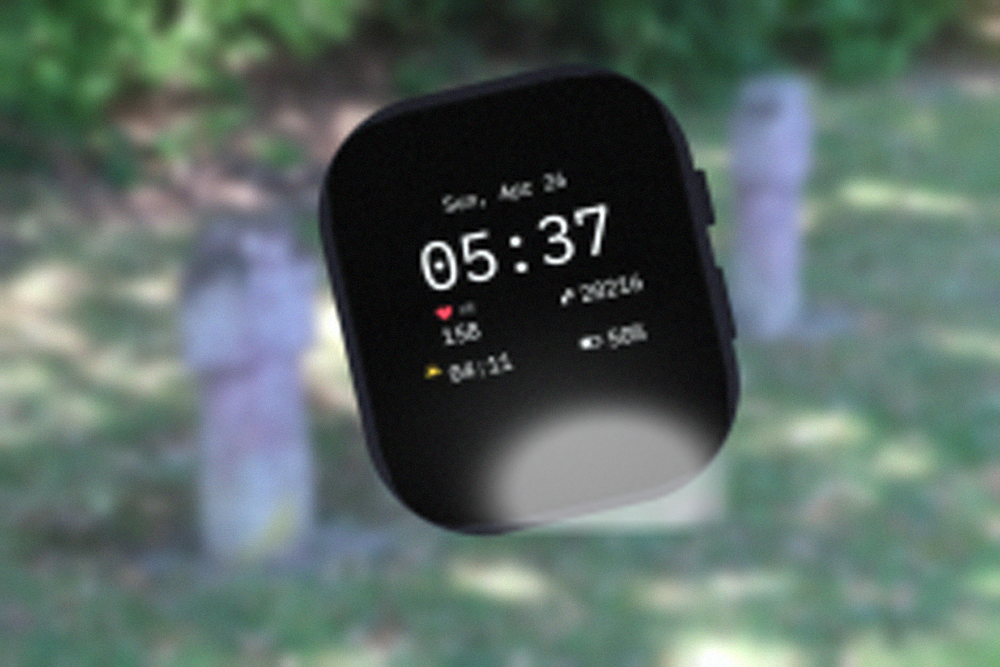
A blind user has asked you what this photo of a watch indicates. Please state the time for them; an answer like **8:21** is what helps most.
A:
**5:37**
